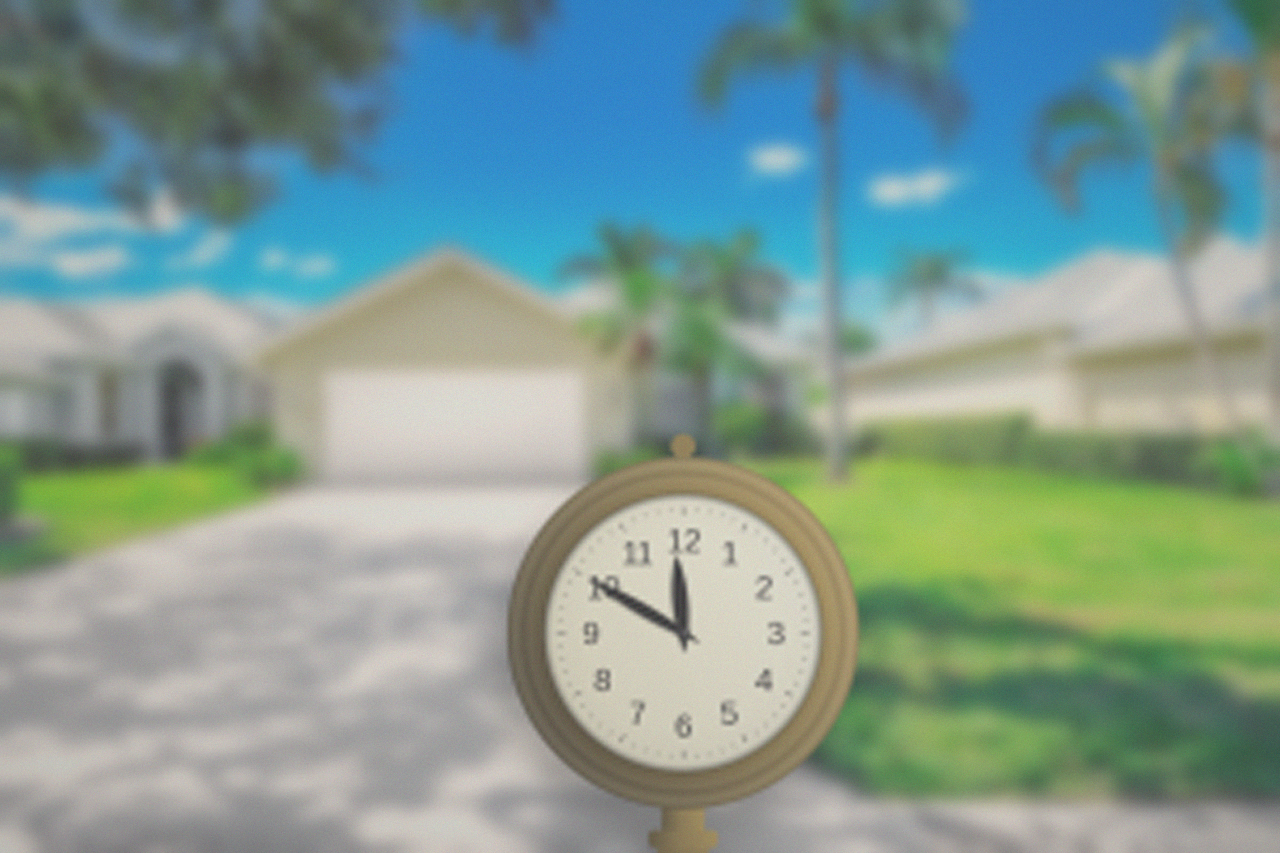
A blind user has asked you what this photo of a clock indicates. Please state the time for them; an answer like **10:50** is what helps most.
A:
**11:50**
